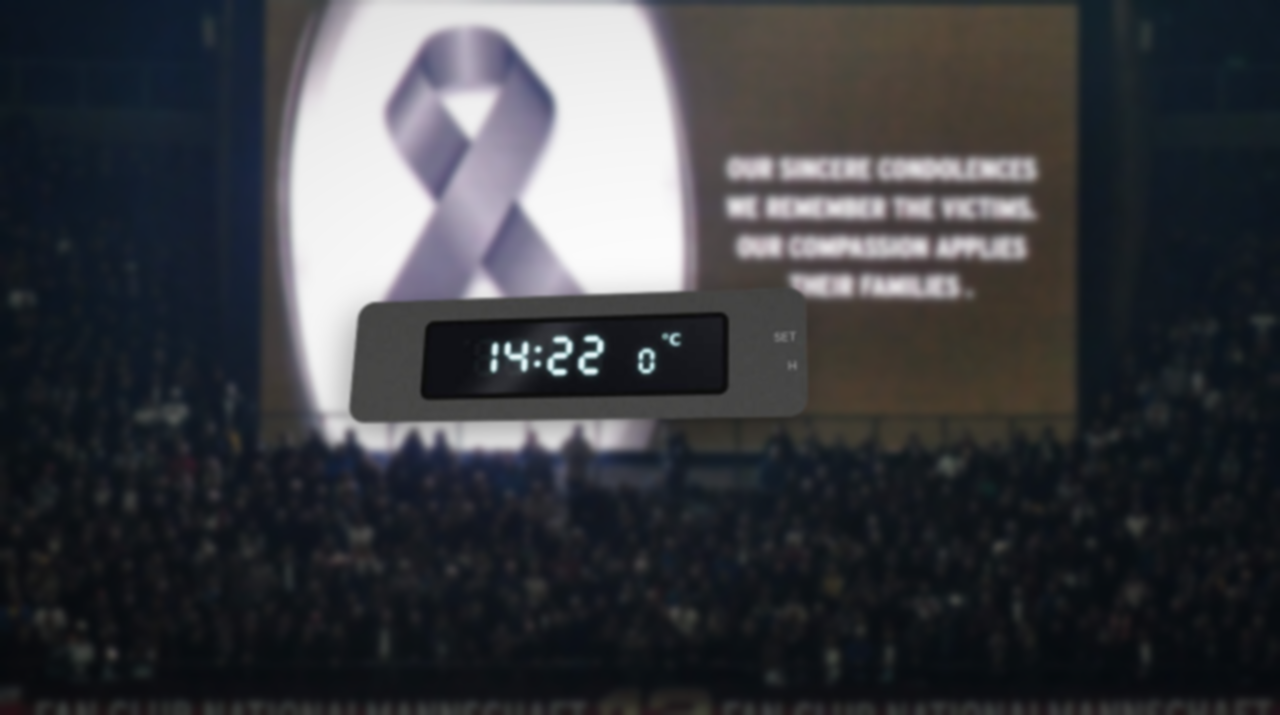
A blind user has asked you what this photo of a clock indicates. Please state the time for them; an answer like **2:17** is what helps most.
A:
**14:22**
